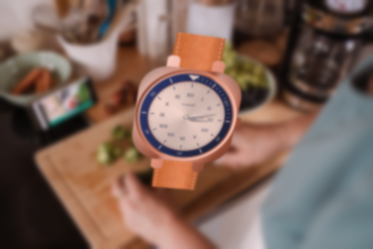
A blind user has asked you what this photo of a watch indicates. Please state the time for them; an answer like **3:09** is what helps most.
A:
**3:13**
